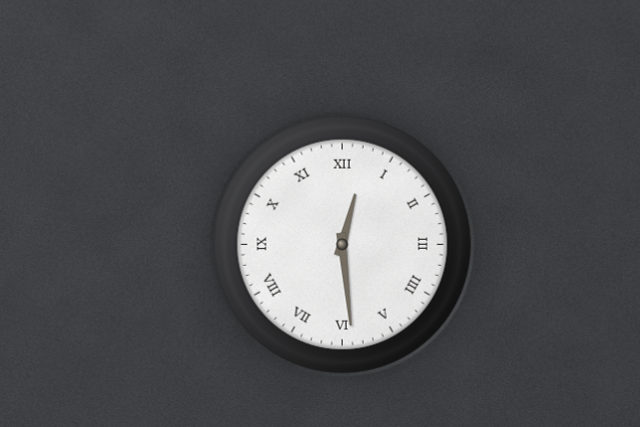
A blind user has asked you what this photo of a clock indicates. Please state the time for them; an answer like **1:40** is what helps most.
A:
**12:29**
